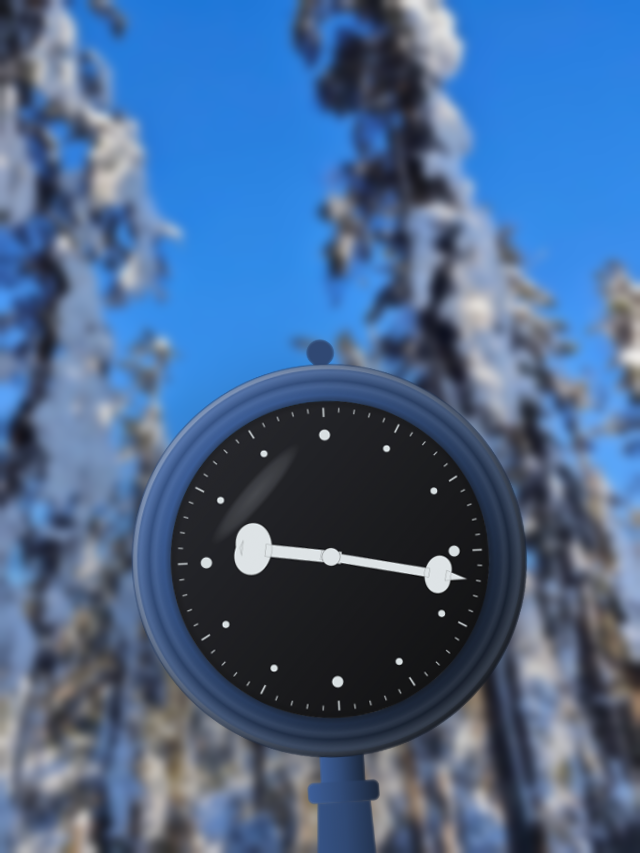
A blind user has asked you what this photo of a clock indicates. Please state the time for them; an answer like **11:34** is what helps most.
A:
**9:17**
